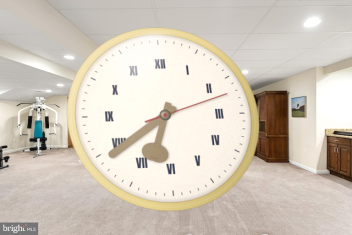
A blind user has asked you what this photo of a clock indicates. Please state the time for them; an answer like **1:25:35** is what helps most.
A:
**6:39:12**
